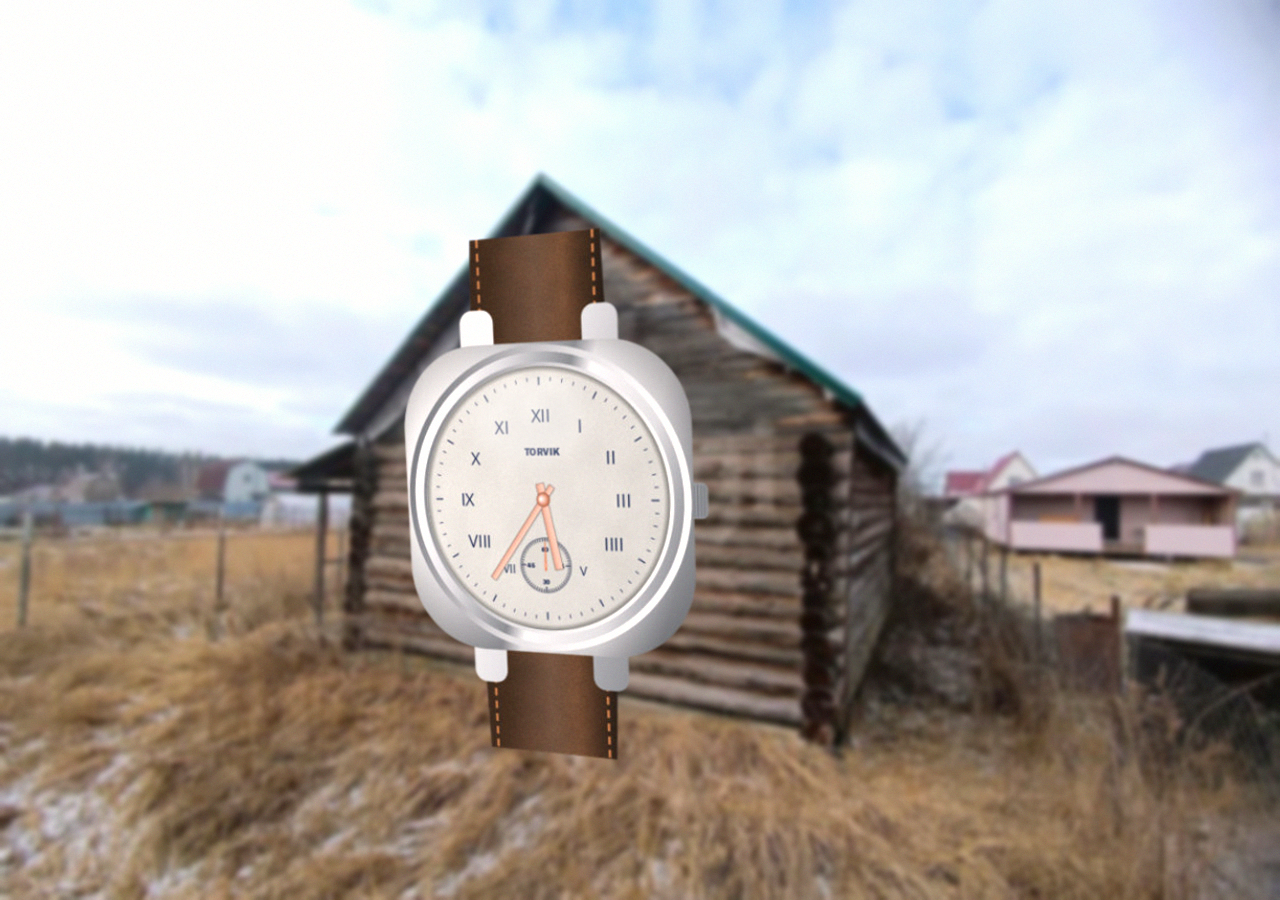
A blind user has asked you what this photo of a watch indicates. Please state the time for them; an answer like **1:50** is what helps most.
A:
**5:36**
